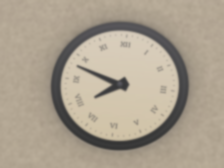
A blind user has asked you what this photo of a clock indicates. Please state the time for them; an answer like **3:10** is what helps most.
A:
**7:48**
